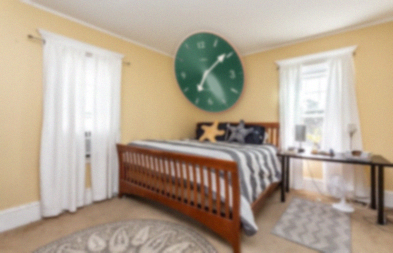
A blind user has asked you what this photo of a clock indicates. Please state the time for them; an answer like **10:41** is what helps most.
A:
**7:09**
